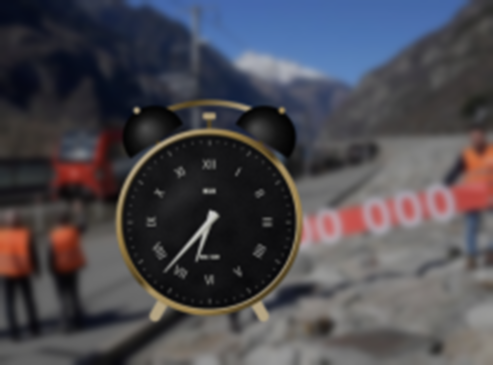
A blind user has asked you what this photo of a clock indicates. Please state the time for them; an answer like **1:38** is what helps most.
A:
**6:37**
